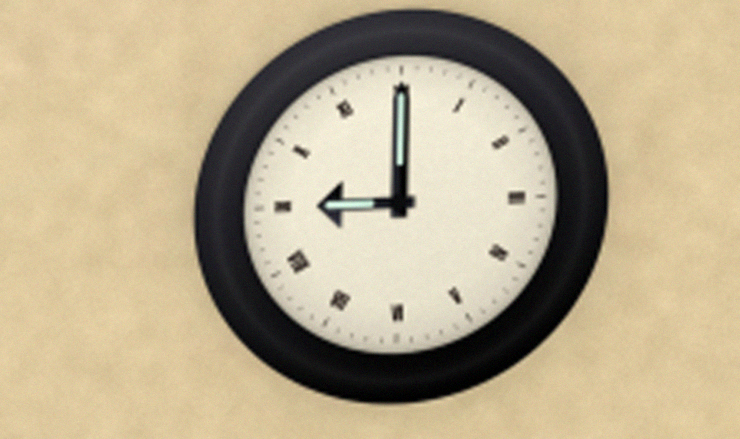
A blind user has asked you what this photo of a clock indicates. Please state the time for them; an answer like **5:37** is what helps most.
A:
**9:00**
